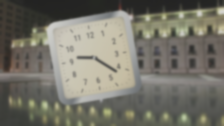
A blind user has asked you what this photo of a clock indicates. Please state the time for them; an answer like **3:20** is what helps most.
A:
**9:22**
